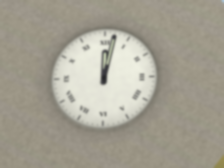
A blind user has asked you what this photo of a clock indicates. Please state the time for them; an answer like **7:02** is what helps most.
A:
**12:02**
